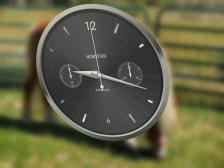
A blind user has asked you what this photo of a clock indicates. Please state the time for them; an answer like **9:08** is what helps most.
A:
**9:18**
